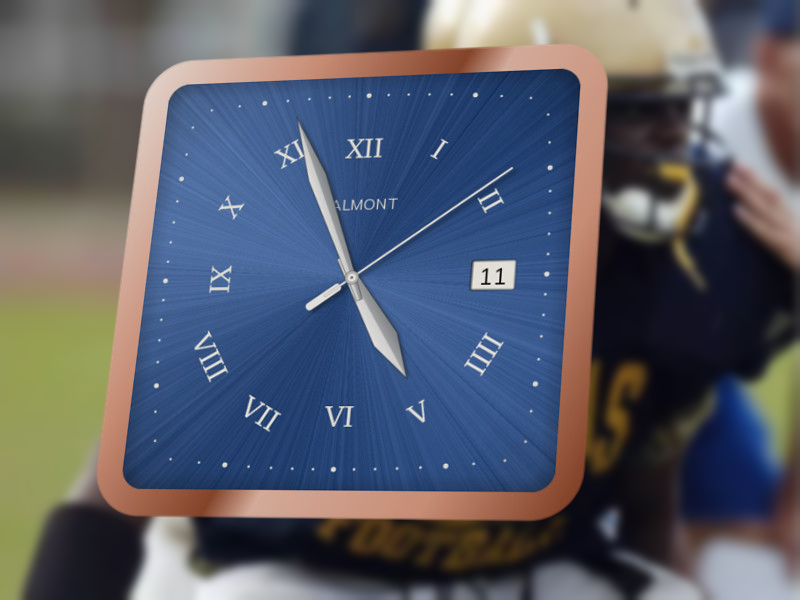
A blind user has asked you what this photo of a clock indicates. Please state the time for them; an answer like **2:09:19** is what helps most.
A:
**4:56:09**
